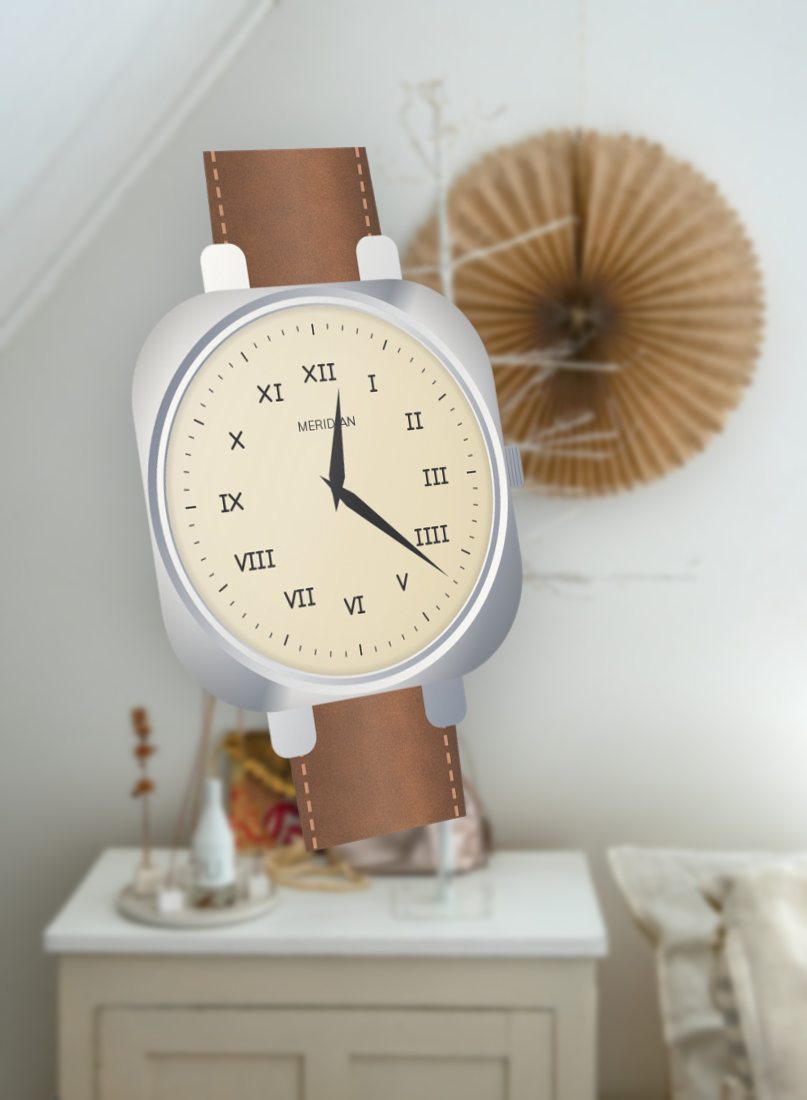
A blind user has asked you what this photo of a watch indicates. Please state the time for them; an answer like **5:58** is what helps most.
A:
**12:22**
